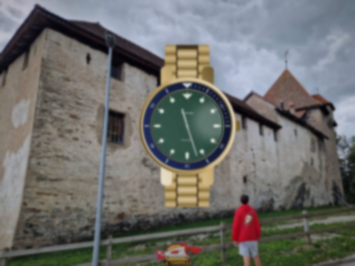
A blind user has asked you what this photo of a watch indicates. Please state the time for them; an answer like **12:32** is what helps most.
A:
**11:27**
